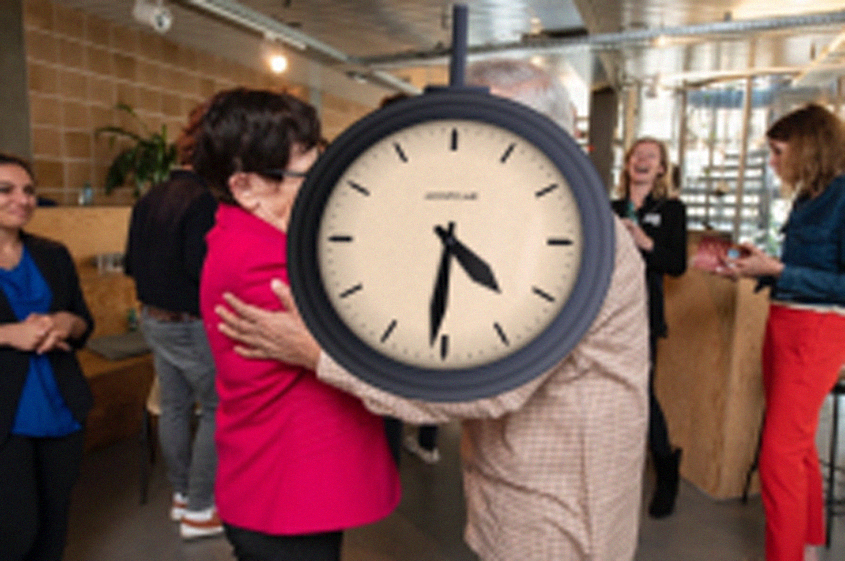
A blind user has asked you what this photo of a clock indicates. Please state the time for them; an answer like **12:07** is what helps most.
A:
**4:31**
